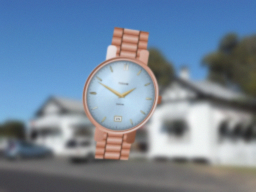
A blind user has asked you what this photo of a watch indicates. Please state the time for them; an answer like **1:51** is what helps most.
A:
**1:49**
